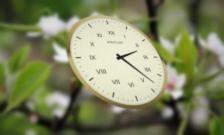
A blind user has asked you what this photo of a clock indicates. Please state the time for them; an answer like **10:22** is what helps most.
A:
**2:23**
